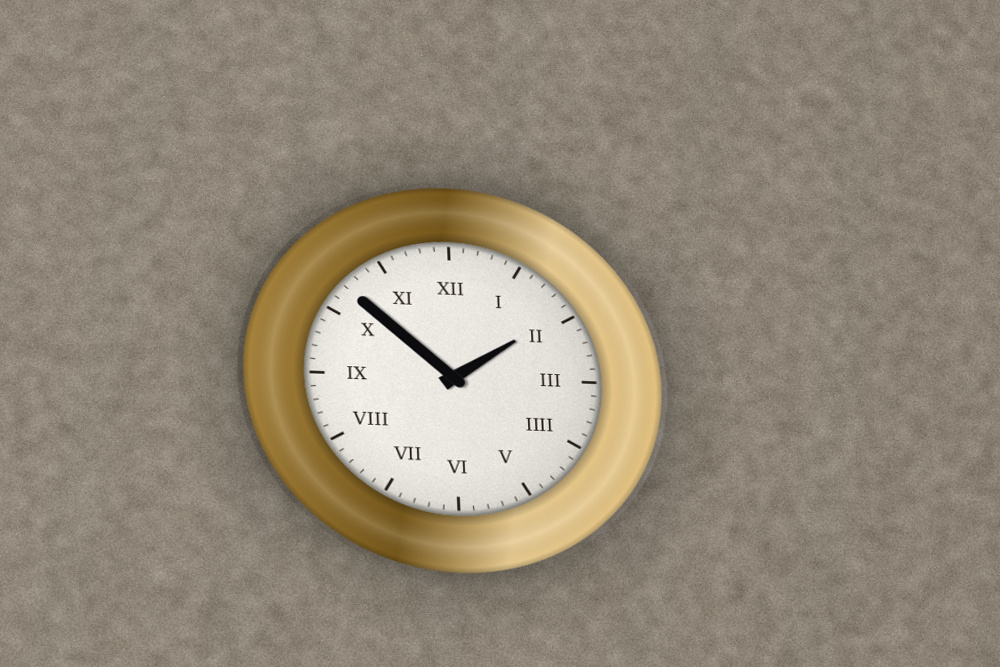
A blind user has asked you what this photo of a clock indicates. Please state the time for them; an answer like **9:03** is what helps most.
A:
**1:52**
